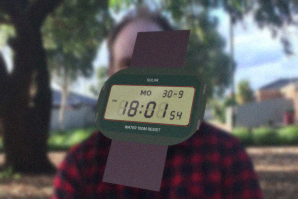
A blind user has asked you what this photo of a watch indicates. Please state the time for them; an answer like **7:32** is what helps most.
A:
**18:01**
